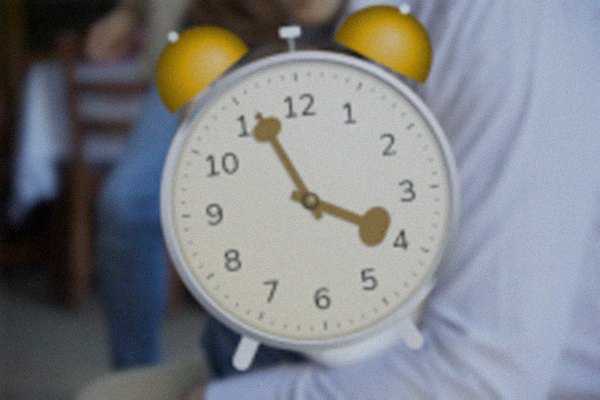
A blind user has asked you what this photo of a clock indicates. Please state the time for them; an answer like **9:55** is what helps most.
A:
**3:56**
